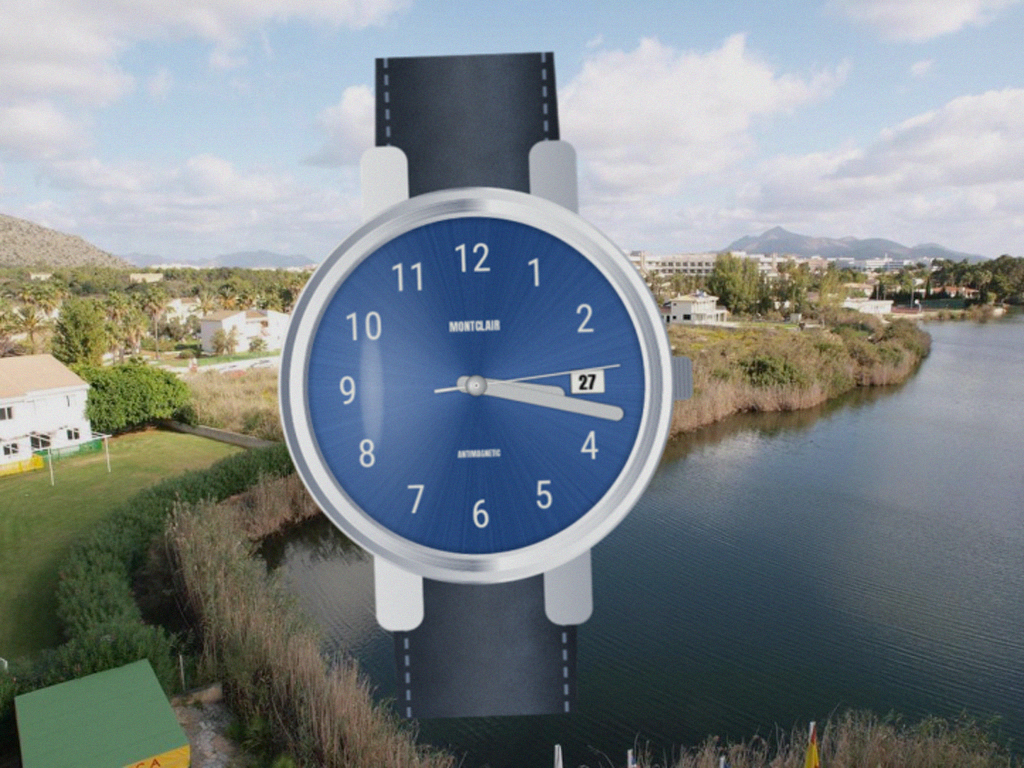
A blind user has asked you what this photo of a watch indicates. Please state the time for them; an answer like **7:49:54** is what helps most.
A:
**3:17:14**
